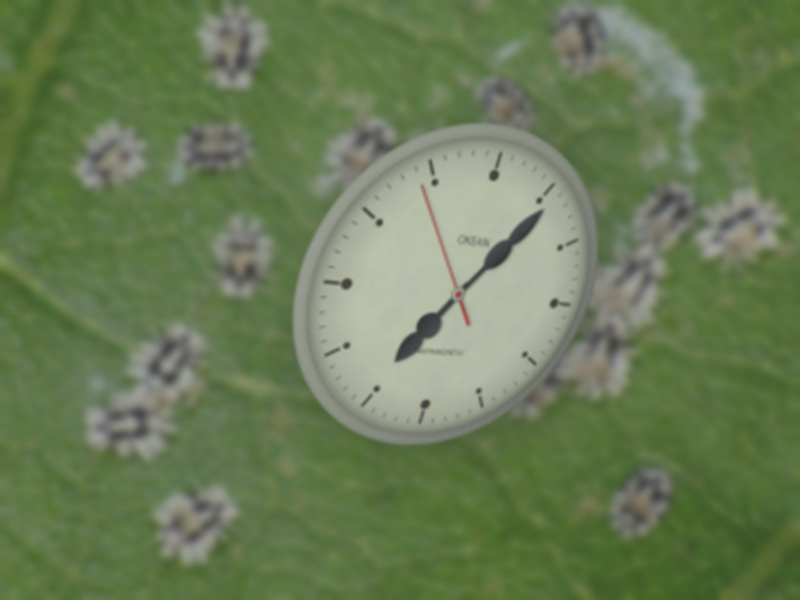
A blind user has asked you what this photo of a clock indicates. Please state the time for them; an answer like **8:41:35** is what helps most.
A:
**7:05:54**
